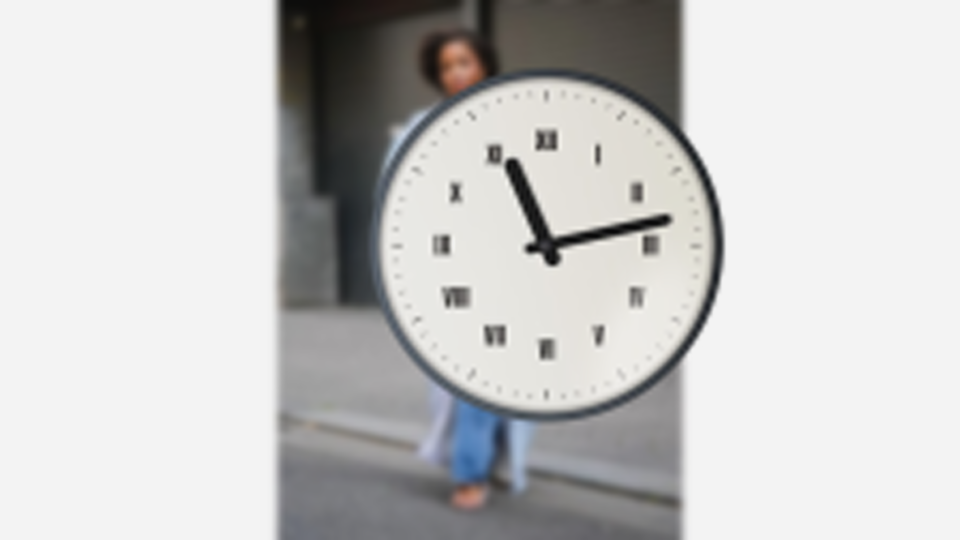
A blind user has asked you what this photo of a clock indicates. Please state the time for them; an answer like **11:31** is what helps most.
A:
**11:13**
